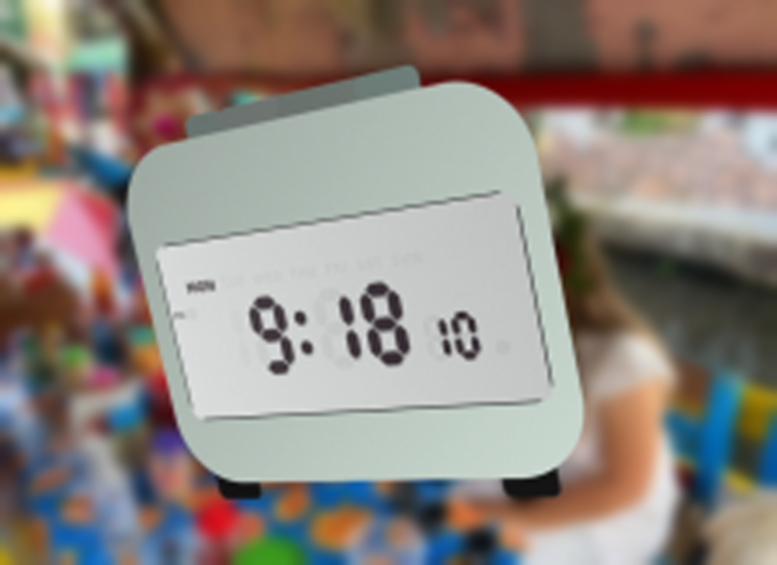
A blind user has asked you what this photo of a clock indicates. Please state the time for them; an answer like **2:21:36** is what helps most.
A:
**9:18:10**
